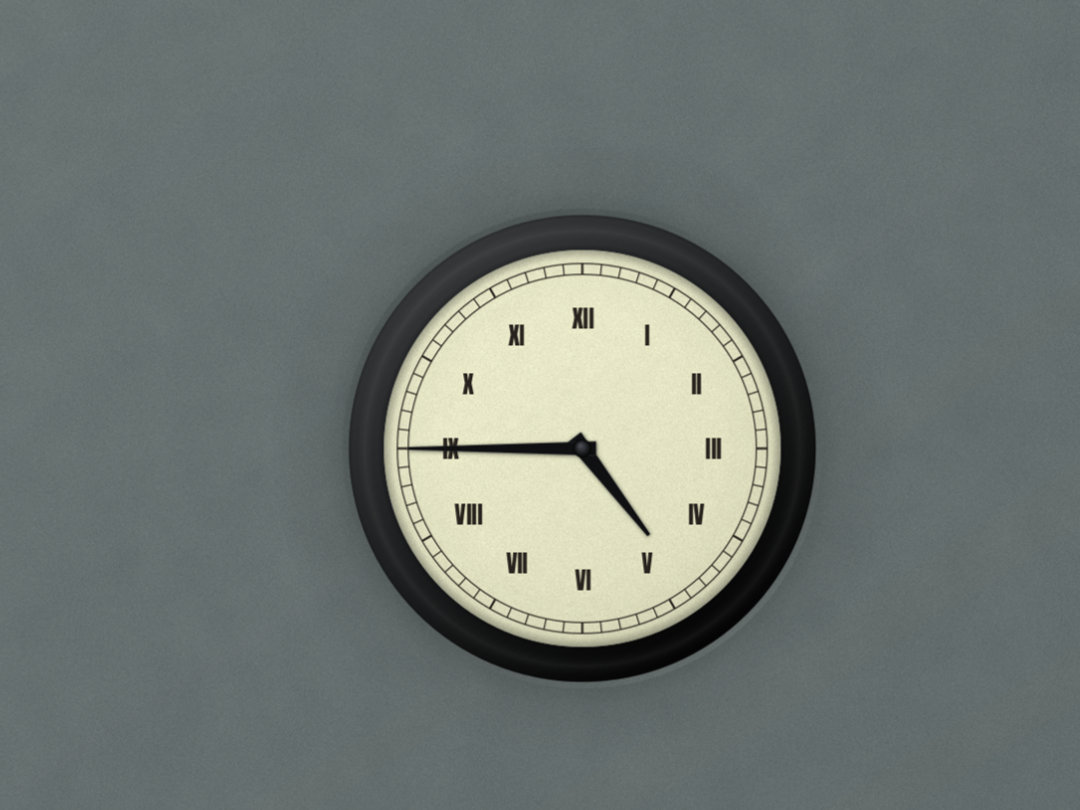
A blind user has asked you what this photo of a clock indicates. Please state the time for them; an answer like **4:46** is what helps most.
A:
**4:45**
